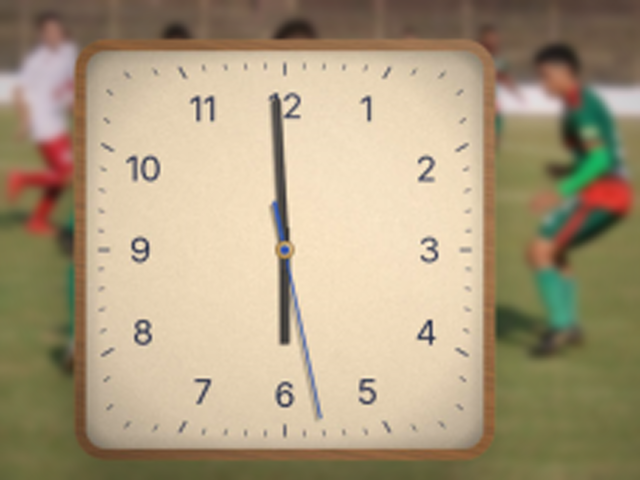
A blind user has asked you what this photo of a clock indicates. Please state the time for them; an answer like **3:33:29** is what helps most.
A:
**5:59:28**
